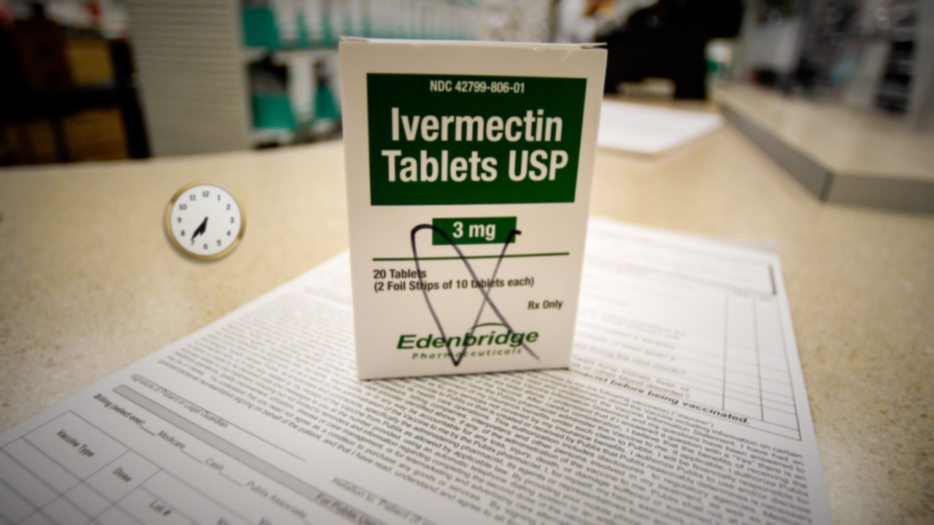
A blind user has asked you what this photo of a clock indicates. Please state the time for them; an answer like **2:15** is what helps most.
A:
**6:36**
